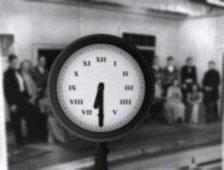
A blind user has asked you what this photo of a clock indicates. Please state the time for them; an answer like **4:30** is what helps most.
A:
**6:30**
